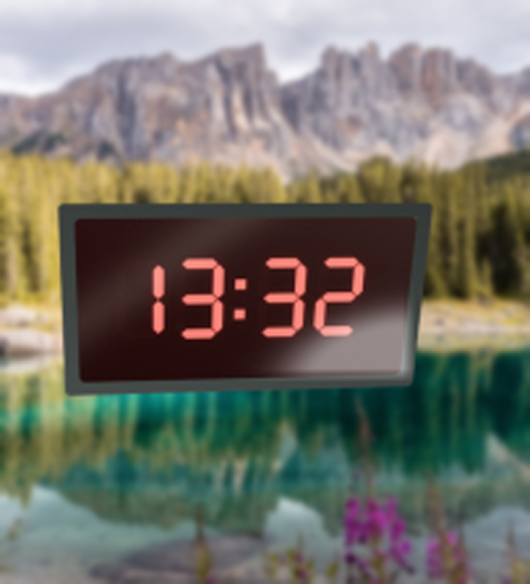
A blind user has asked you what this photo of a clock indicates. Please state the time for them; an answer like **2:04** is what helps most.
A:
**13:32**
